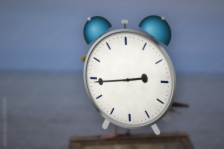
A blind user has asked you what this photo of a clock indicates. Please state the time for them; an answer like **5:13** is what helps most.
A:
**2:44**
